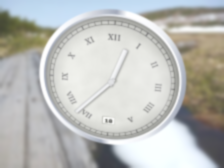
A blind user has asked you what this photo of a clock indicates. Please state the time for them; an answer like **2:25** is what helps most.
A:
**12:37**
